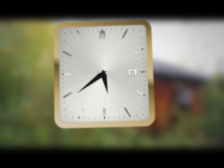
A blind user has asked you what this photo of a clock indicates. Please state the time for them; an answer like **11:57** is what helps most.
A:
**5:39**
